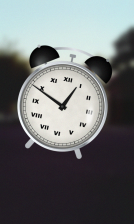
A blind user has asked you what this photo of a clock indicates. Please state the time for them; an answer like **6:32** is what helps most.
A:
**12:49**
